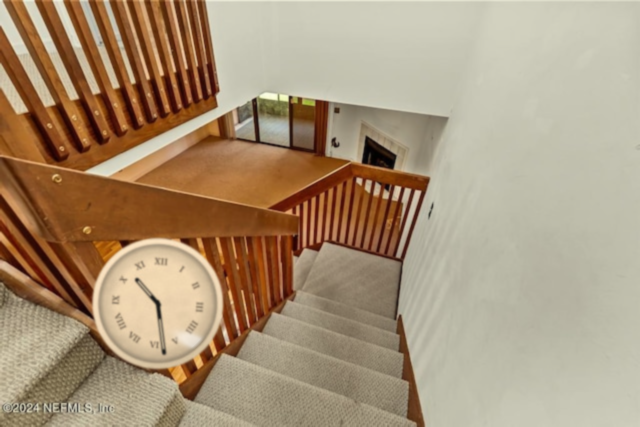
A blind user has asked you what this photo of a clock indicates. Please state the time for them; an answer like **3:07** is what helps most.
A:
**10:28**
